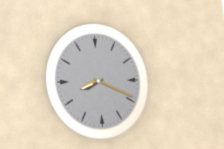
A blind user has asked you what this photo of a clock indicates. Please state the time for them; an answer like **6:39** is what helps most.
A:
**8:19**
